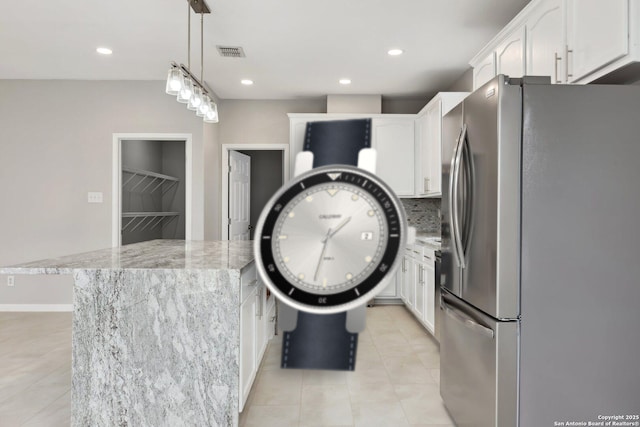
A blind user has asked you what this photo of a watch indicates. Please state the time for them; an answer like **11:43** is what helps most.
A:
**1:32**
